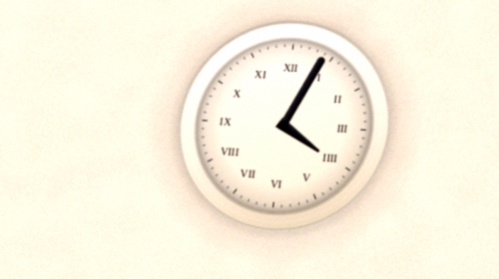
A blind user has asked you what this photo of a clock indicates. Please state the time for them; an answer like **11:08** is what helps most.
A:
**4:04**
